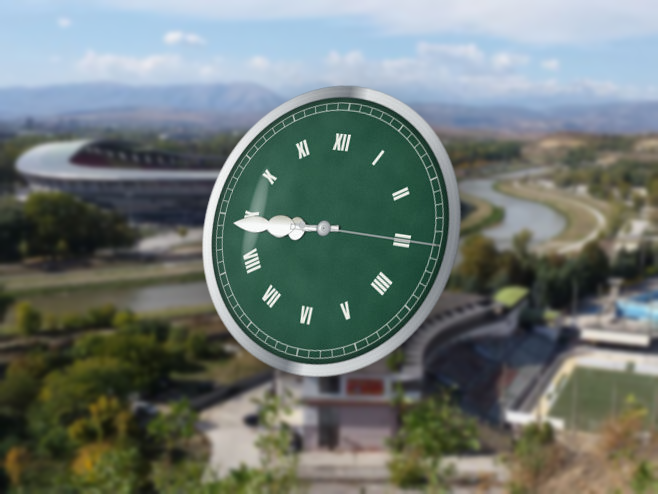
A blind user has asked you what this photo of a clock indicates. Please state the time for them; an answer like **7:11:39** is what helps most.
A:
**8:44:15**
